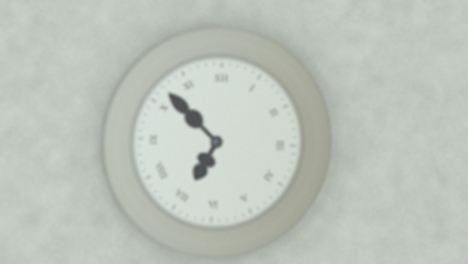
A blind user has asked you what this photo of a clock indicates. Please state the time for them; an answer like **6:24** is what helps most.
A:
**6:52**
